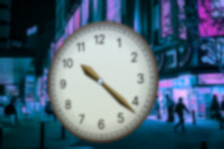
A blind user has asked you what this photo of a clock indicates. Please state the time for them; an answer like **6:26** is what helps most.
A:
**10:22**
